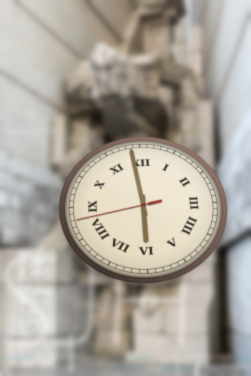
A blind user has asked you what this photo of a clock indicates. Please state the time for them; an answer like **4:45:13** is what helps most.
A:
**5:58:43**
